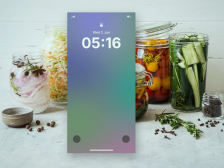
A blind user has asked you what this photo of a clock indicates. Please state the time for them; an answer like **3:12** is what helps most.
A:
**5:16**
